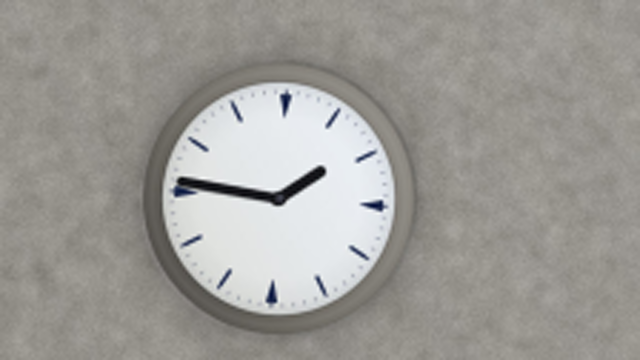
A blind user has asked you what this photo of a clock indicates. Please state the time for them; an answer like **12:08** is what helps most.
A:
**1:46**
